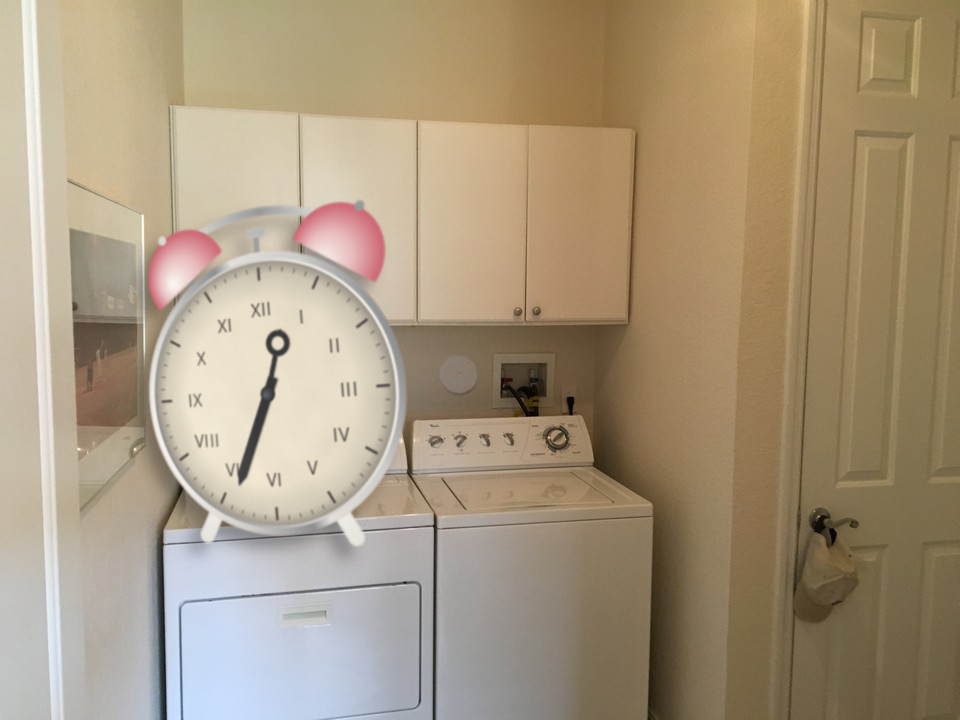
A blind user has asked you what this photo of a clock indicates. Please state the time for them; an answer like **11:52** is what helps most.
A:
**12:34**
